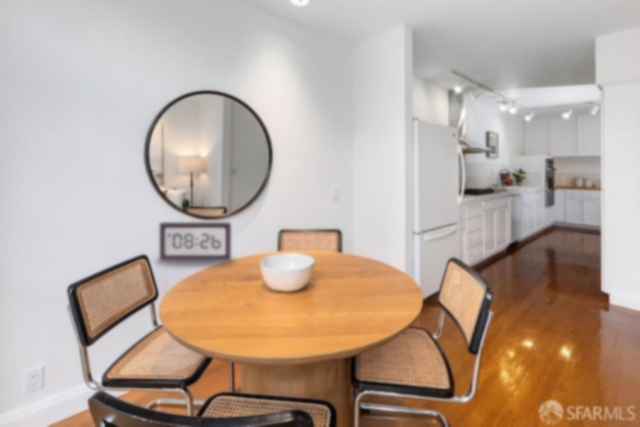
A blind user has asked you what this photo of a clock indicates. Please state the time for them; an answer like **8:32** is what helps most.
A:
**8:26**
